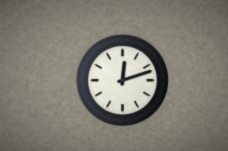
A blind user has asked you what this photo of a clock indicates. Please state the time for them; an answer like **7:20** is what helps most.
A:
**12:12**
